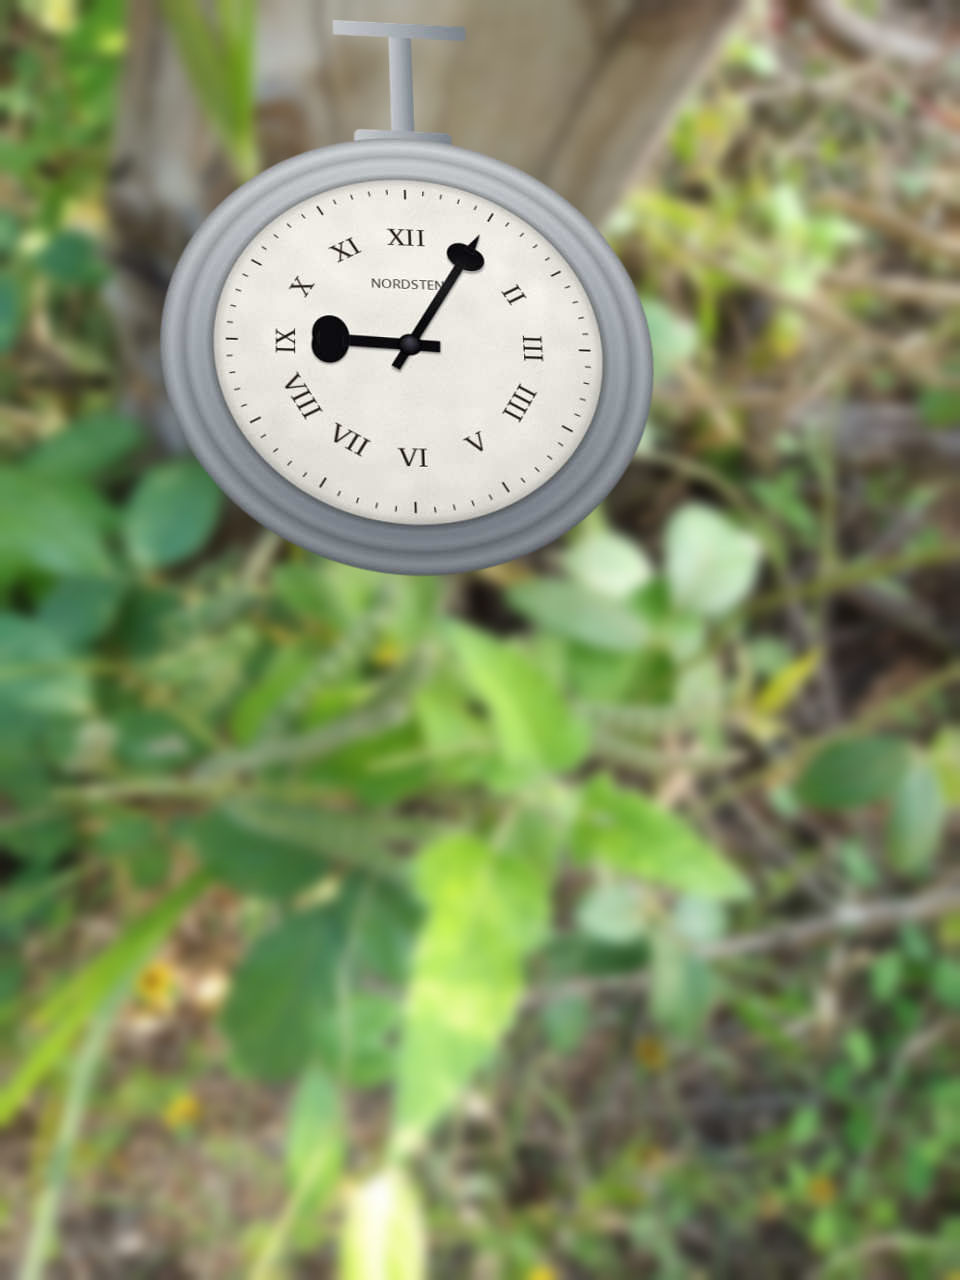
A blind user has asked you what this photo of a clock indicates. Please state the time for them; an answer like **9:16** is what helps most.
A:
**9:05**
